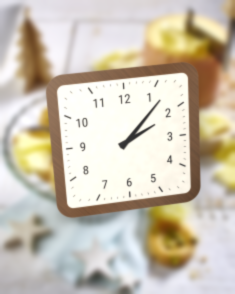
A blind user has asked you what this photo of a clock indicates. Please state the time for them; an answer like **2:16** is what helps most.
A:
**2:07**
